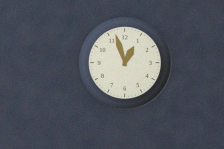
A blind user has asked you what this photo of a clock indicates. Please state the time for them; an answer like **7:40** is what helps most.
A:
**12:57**
